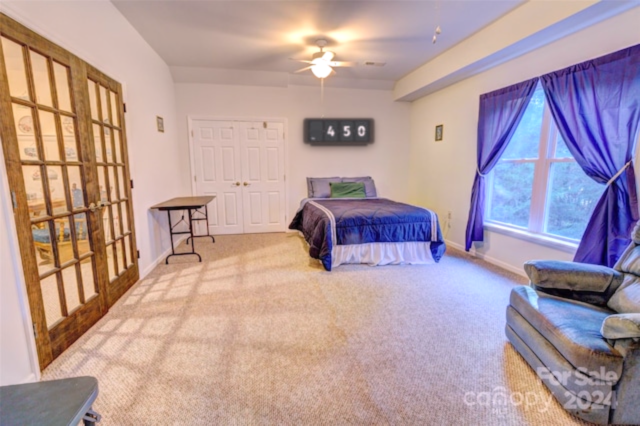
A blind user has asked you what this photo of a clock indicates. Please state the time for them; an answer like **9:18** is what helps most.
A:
**4:50**
